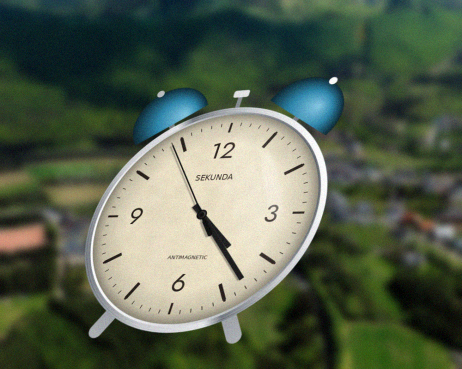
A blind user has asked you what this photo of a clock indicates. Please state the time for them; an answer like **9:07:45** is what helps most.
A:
**4:22:54**
